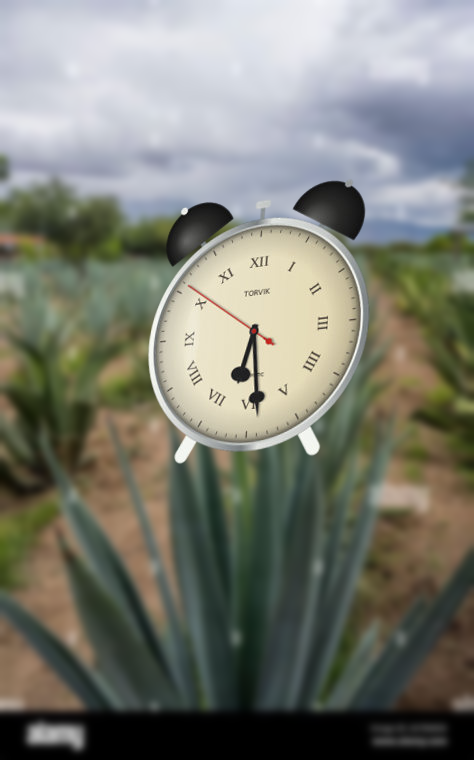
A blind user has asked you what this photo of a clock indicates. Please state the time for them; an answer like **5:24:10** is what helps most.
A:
**6:28:51**
